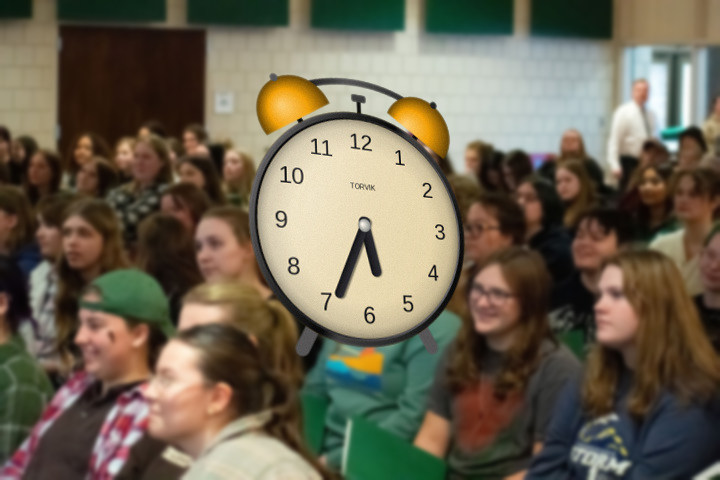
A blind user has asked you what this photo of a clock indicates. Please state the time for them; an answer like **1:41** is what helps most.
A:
**5:34**
